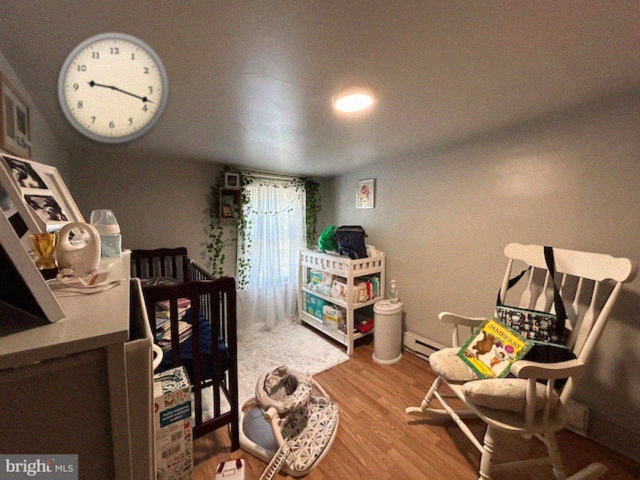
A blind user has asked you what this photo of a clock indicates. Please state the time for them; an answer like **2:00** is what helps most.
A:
**9:18**
